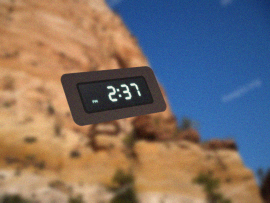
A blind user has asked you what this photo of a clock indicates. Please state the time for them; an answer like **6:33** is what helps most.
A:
**2:37**
